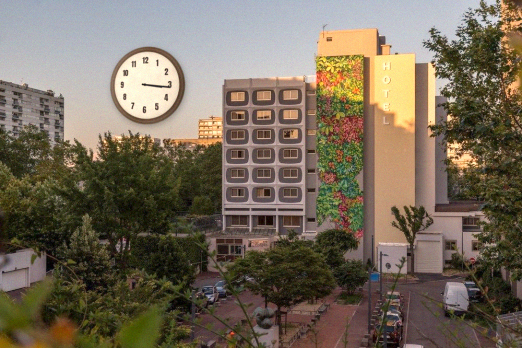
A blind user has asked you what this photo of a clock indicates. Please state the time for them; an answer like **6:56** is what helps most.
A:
**3:16**
